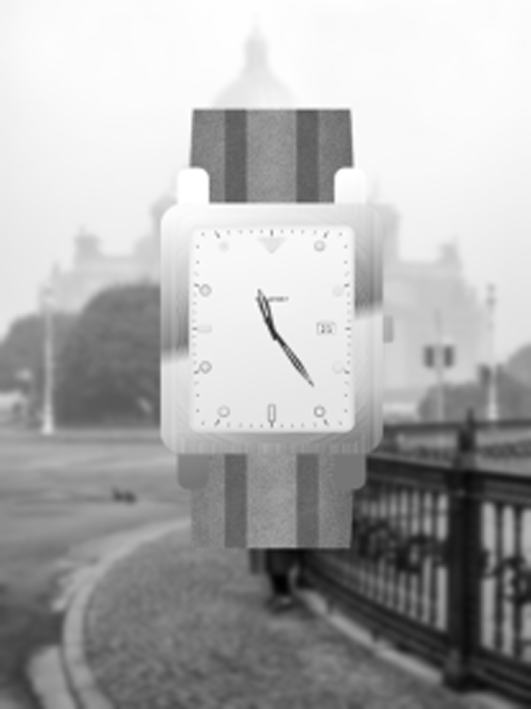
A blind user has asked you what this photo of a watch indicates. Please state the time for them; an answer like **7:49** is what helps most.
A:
**11:24**
